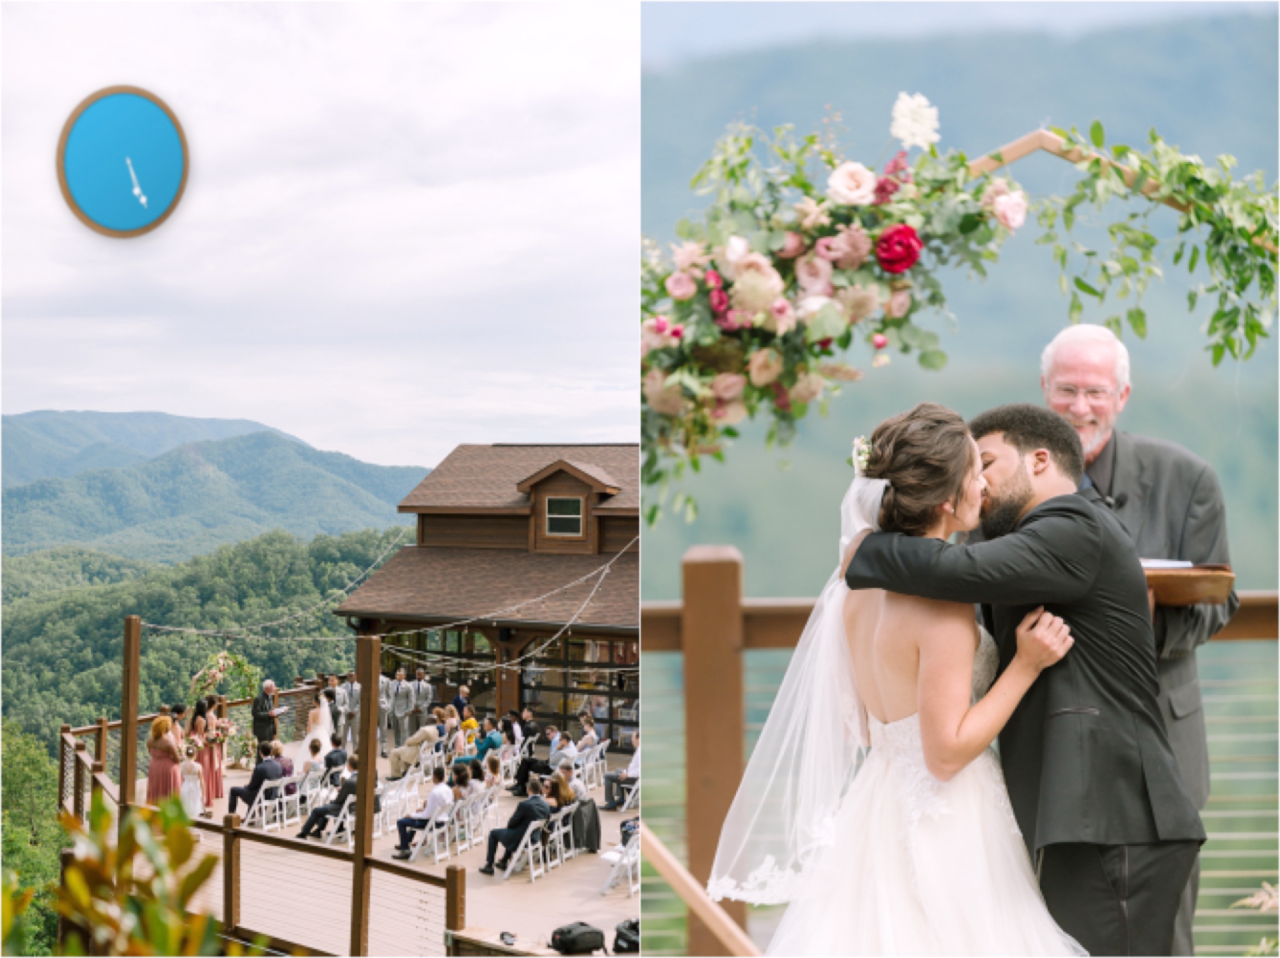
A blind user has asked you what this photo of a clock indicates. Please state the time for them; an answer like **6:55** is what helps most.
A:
**5:26**
